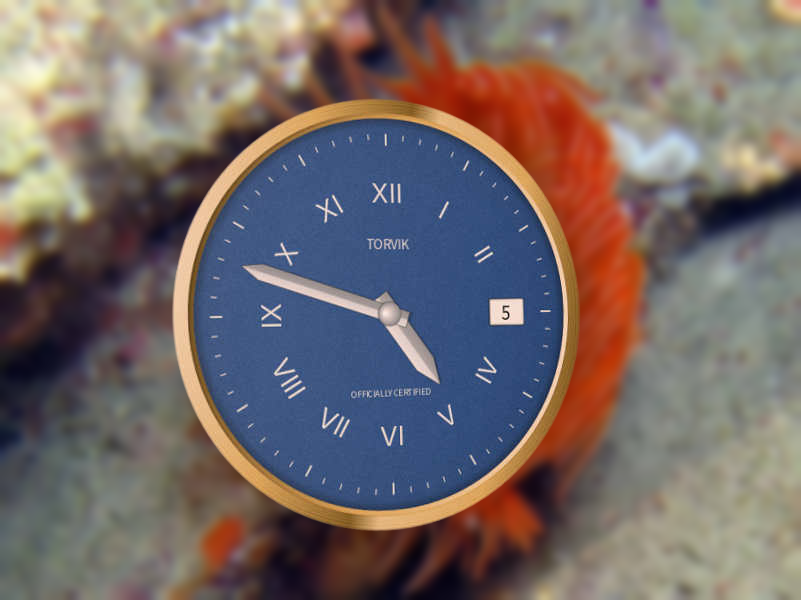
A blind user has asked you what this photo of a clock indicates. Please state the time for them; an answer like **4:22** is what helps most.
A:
**4:48**
